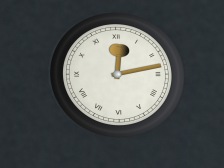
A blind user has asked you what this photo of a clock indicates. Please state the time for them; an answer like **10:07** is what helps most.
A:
**12:13**
